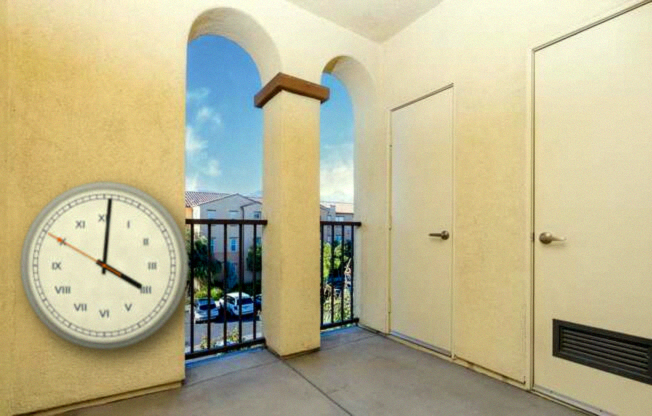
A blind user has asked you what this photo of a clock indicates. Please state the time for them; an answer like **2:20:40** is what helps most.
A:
**4:00:50**
